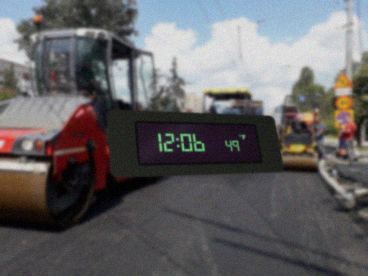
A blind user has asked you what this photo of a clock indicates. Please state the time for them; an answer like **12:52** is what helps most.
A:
**12:06**
